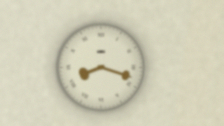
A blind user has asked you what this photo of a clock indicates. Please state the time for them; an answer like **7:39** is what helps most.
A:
**8:18**
